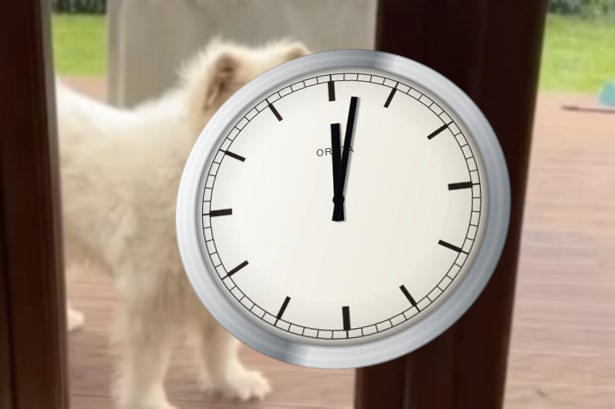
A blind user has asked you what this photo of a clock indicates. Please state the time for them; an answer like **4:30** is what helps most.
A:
**12:02**
